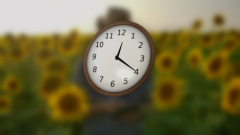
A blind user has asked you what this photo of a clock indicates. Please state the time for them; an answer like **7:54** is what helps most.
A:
**12:20**
